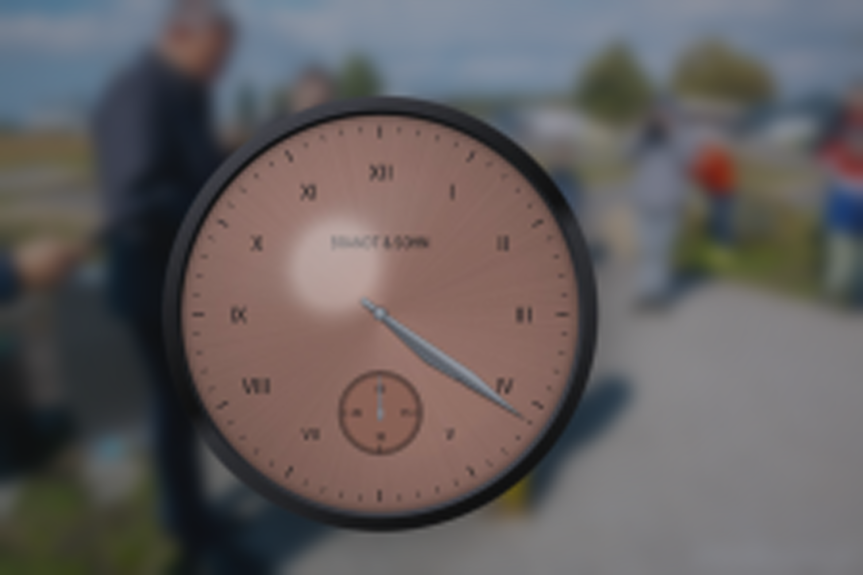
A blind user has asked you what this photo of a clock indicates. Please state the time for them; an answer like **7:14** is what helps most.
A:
**4:21**
